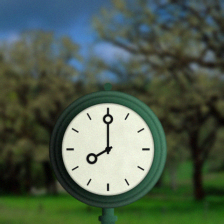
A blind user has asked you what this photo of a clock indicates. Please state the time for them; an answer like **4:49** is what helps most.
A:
**8:00**
